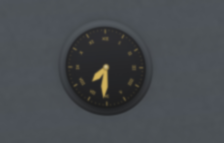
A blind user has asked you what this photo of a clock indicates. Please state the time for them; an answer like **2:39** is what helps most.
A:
**7:31**
